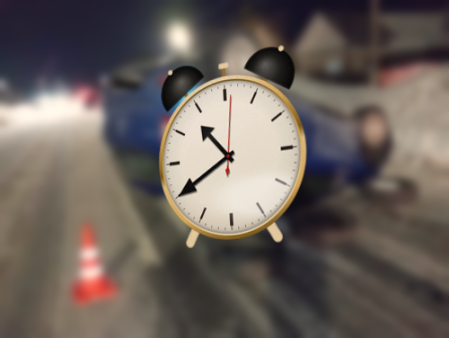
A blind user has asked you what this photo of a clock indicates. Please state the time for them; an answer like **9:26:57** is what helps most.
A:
**10:40:01**
